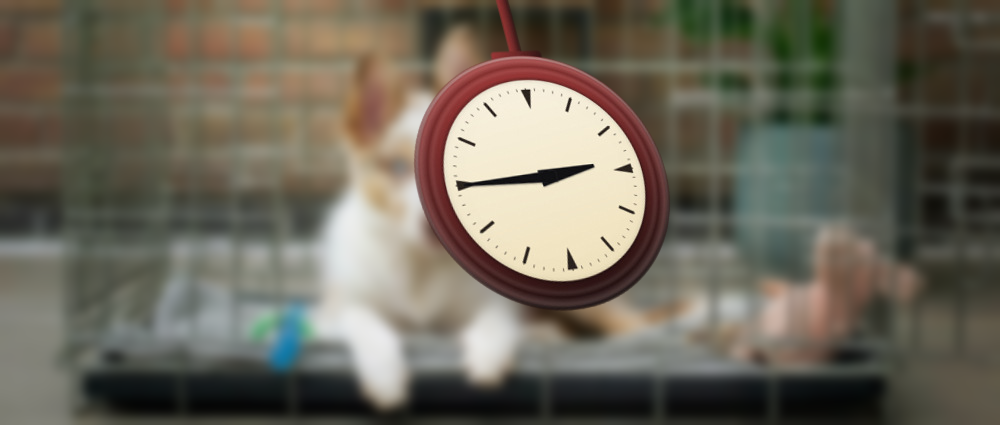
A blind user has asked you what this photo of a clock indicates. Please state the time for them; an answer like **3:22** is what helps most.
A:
**2:45**
